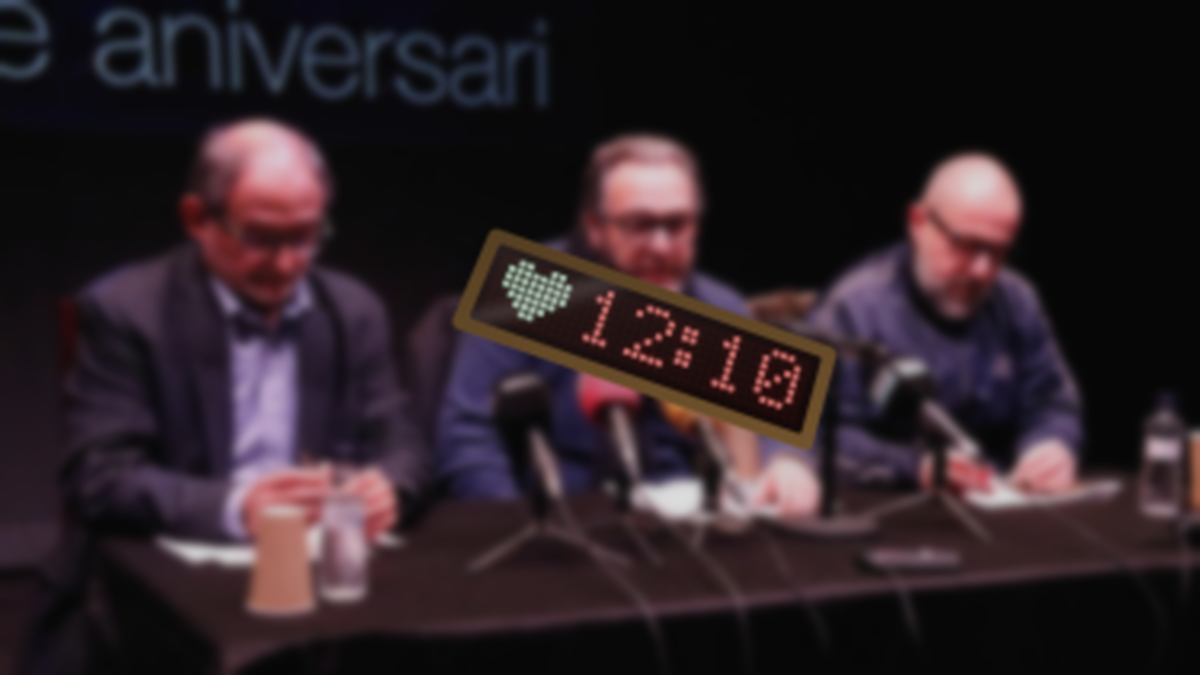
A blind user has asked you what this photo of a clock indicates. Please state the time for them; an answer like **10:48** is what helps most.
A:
**12:10**
